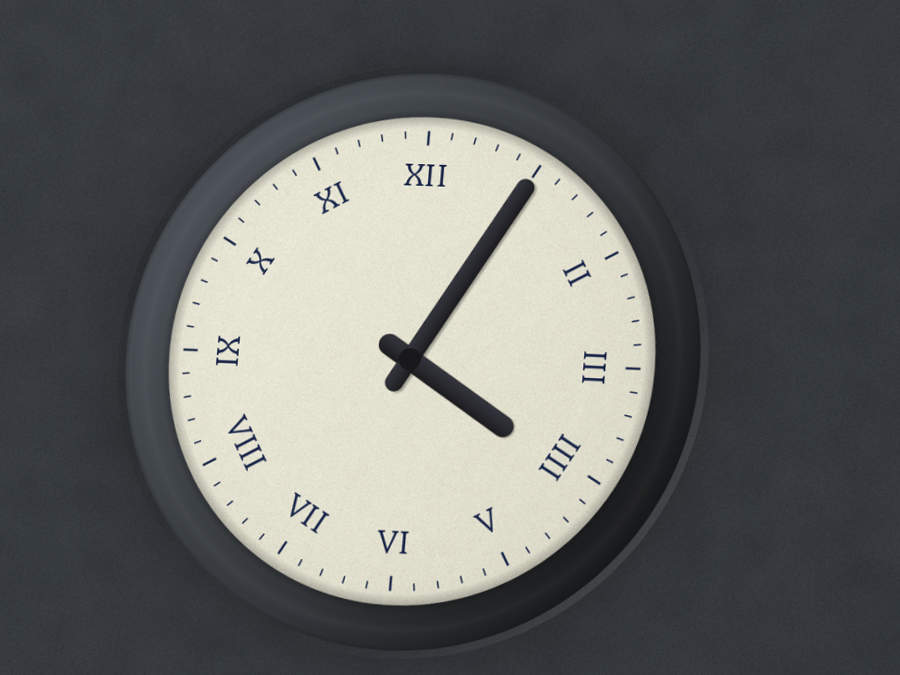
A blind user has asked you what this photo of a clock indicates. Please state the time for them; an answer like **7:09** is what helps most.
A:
**4:05**
